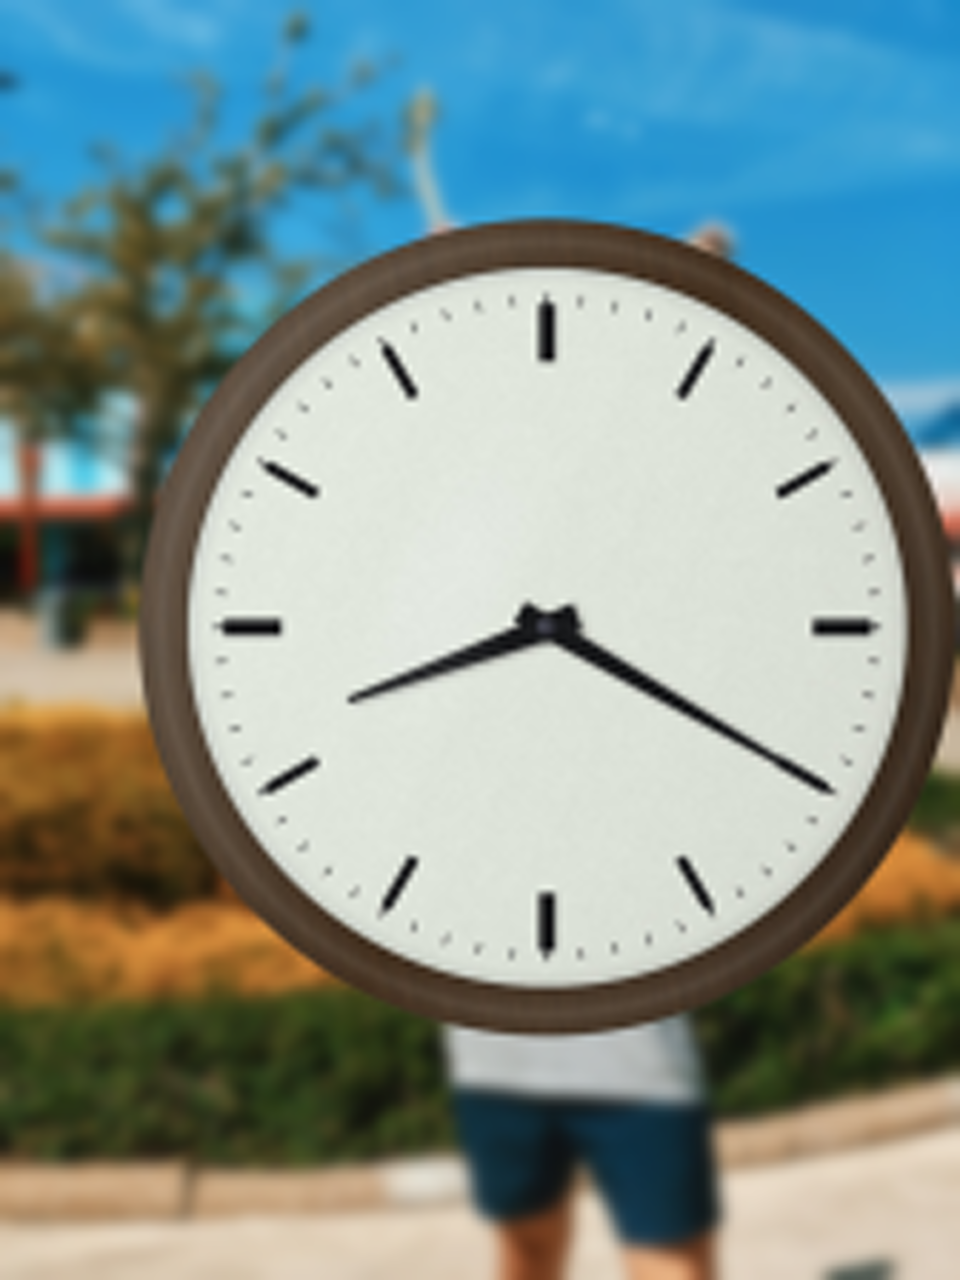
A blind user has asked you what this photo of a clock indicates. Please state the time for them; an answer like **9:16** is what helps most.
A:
**8:20**
